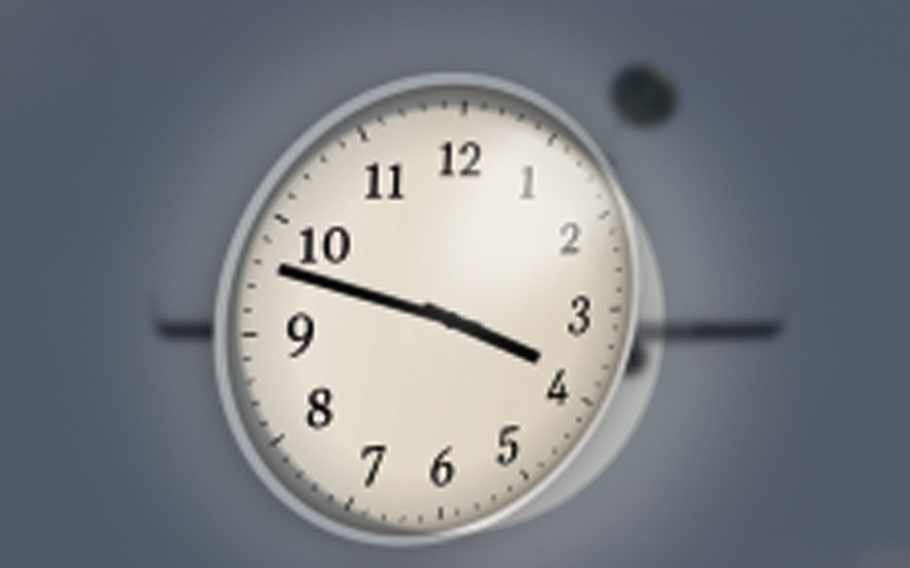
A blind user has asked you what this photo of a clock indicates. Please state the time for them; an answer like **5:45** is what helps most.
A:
**3:48**
